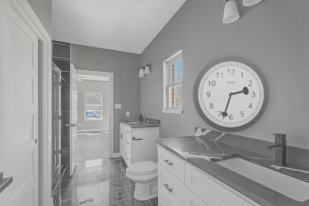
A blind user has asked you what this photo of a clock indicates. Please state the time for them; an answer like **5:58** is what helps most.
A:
**2:33**
